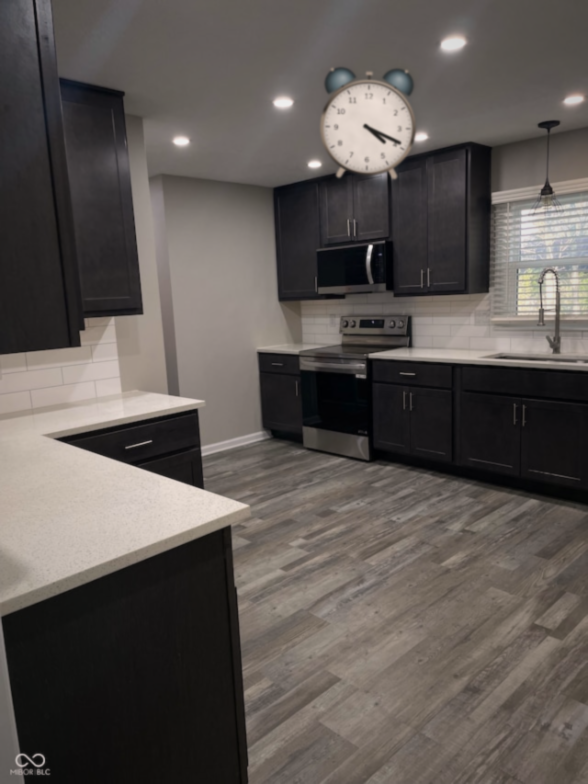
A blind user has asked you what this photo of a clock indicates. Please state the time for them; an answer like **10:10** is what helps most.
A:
**4:19**
